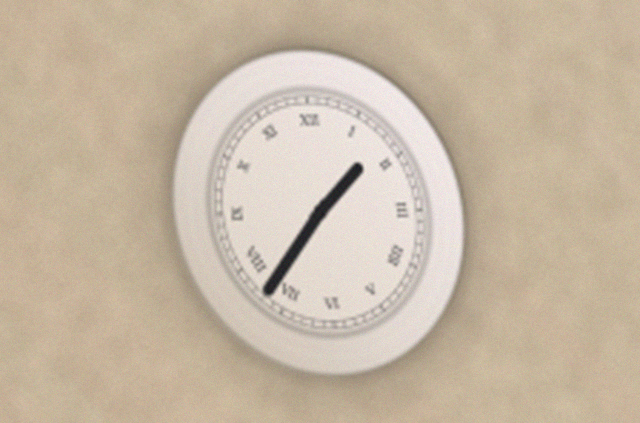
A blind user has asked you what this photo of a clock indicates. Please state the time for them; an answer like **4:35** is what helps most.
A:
**1:37**
